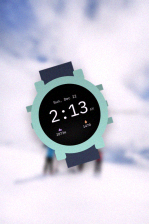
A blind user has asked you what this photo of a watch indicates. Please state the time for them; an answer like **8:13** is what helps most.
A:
**2:13**
